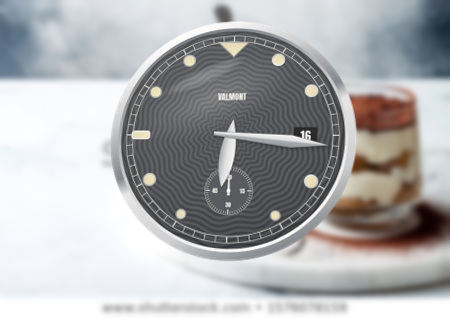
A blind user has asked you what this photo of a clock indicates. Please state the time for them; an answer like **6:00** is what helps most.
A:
**6:16**
